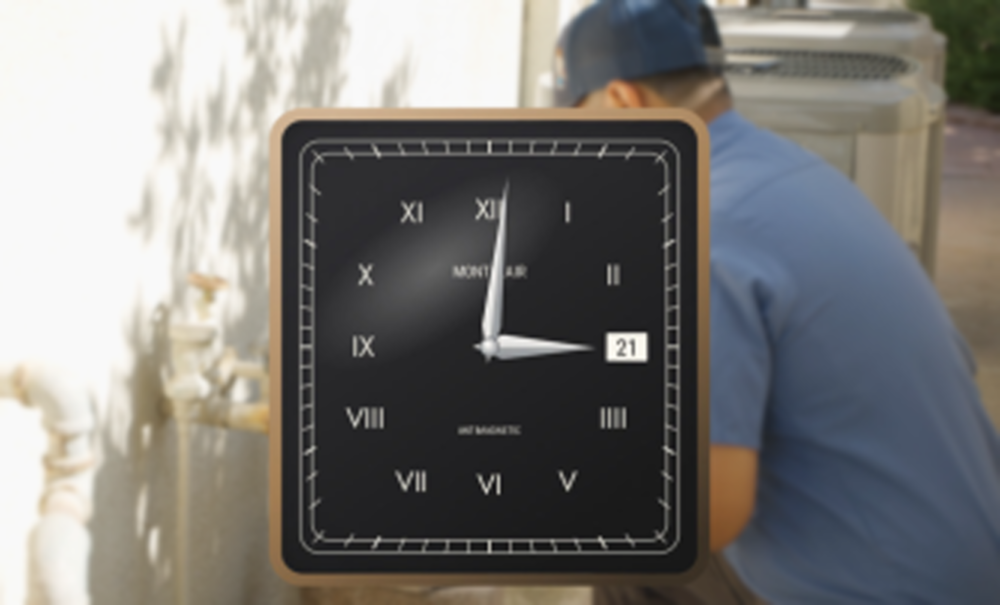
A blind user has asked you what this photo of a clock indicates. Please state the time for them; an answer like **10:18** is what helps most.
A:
**3:01**
